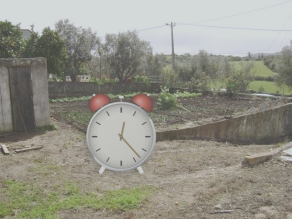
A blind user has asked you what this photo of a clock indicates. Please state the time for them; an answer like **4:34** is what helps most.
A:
**12:23**
